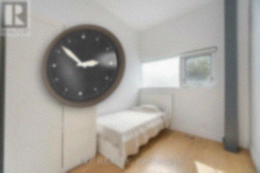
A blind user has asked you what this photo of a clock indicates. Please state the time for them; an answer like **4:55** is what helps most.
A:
**2:52**
